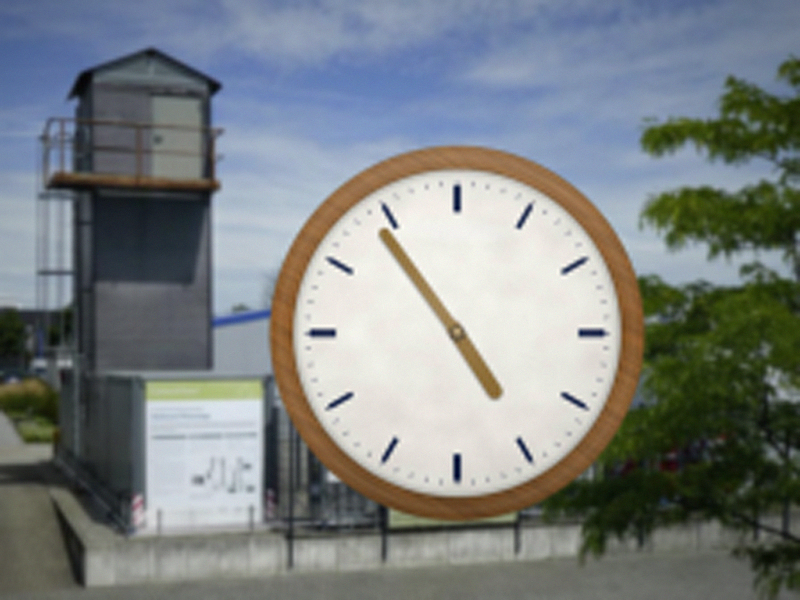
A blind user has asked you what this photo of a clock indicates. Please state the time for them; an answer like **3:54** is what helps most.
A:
**4:54**
